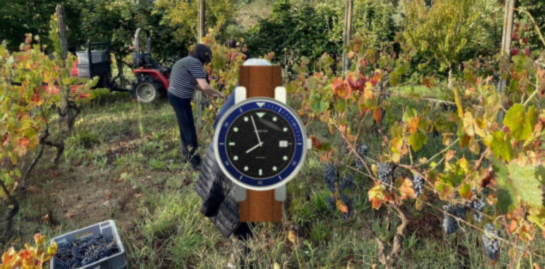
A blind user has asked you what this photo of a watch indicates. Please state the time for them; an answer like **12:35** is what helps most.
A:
**7:57**
